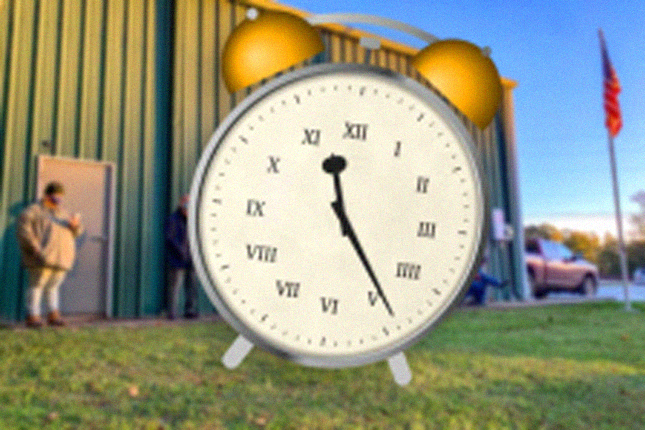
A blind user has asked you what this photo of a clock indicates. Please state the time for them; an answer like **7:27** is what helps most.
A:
**11:24**
